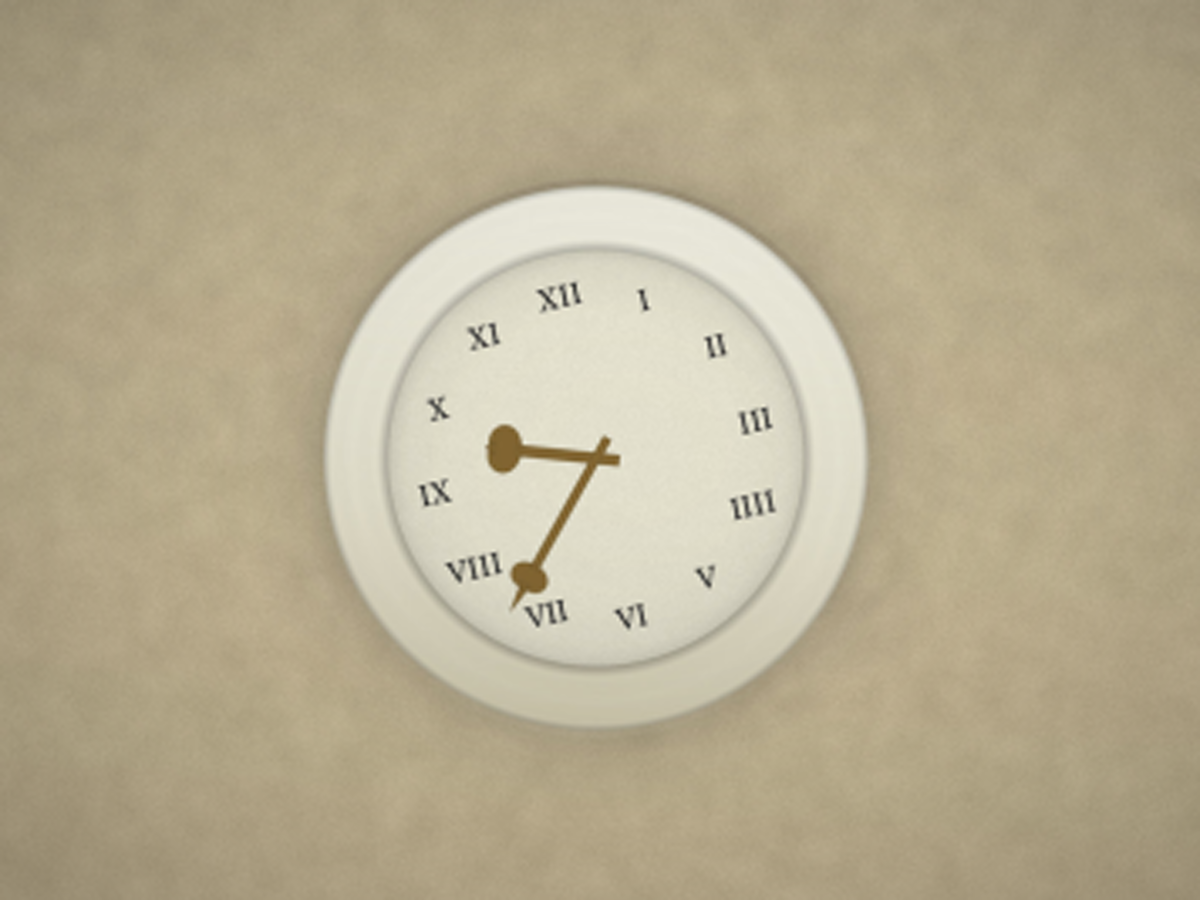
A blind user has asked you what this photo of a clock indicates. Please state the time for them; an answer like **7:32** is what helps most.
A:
**9:37**
